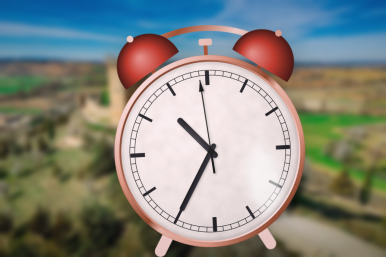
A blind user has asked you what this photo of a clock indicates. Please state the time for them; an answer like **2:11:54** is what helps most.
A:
**10:34:59**
